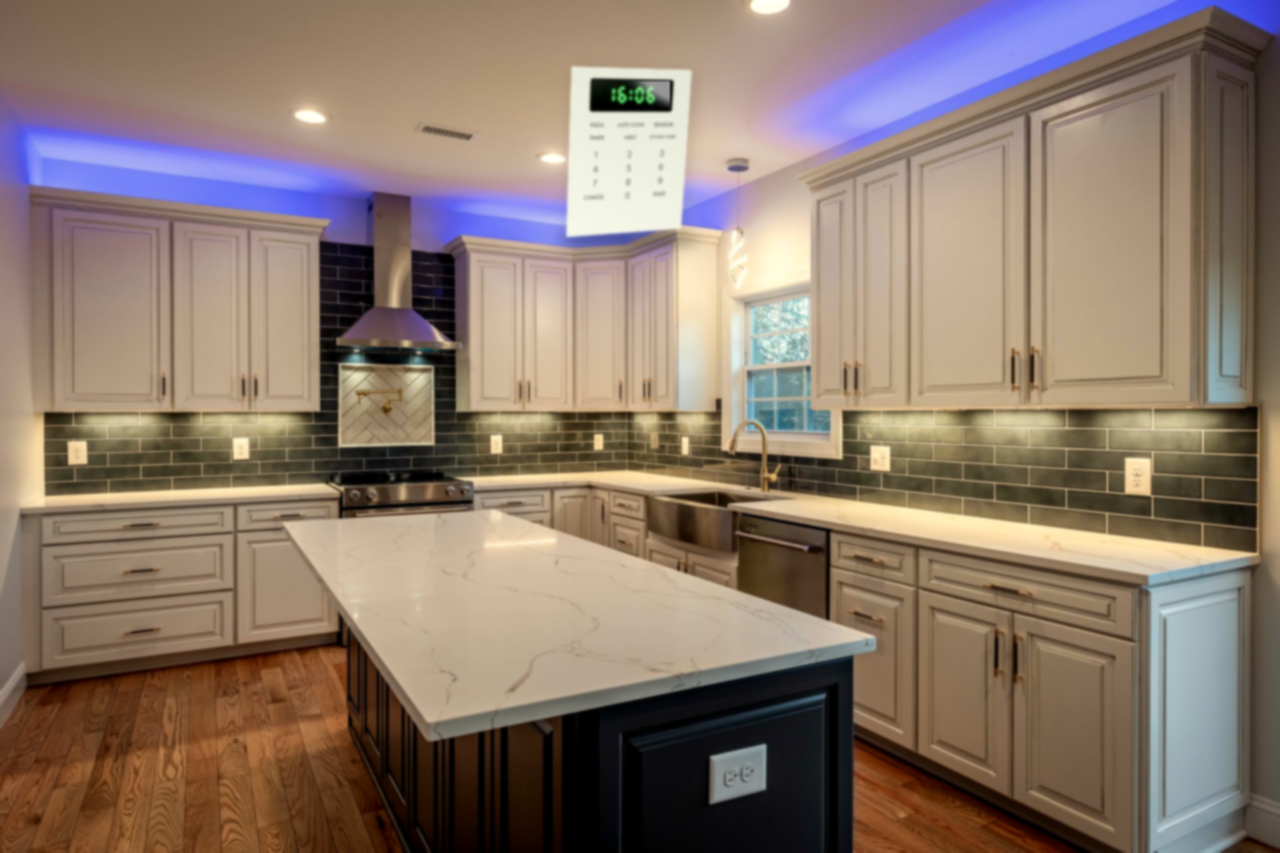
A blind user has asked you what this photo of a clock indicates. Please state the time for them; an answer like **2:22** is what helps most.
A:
**16:06**
